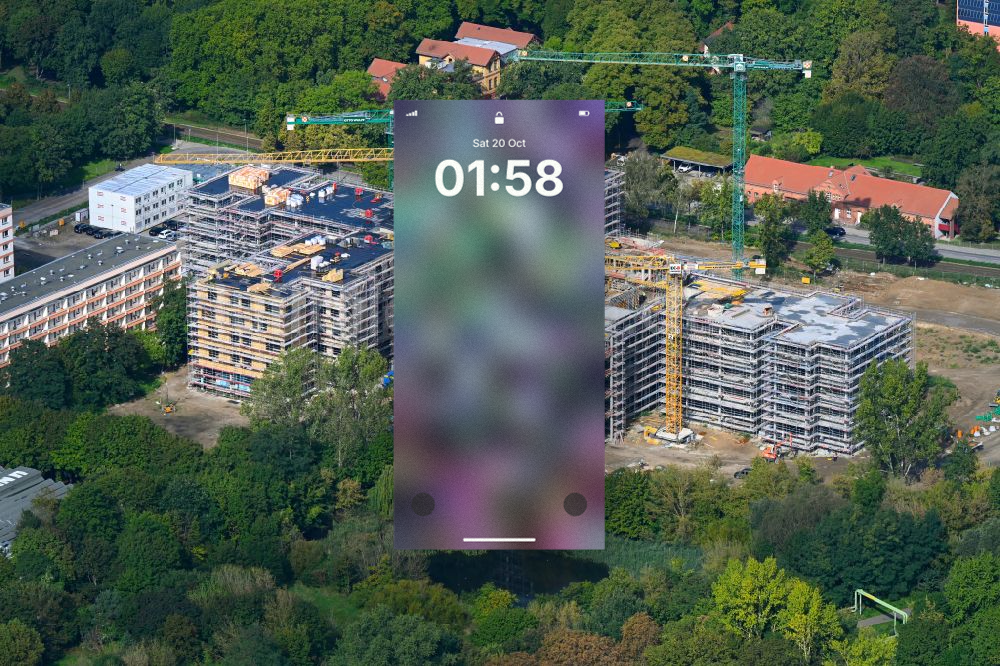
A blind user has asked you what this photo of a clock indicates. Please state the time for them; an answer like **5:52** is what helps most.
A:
**1:58**
